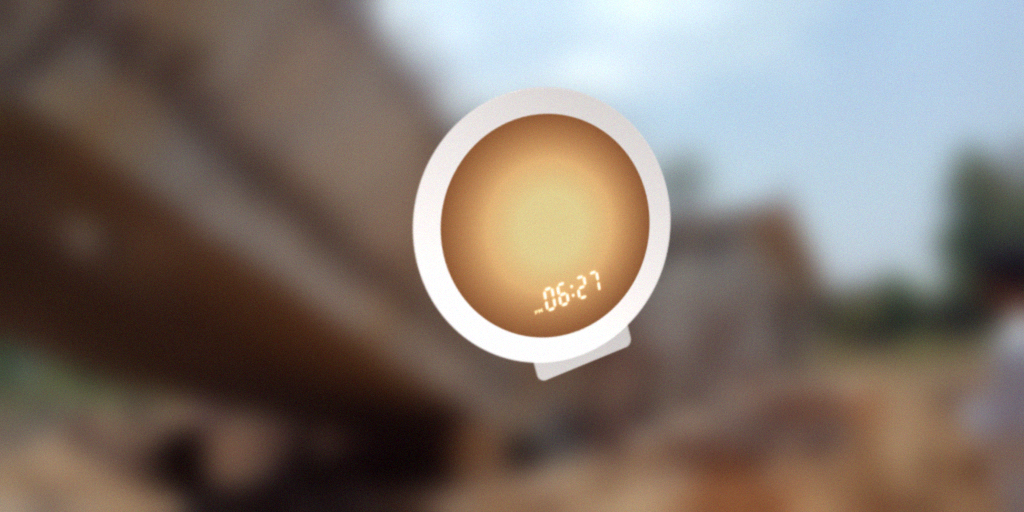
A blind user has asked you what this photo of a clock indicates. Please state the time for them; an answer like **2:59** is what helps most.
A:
**6:27**
